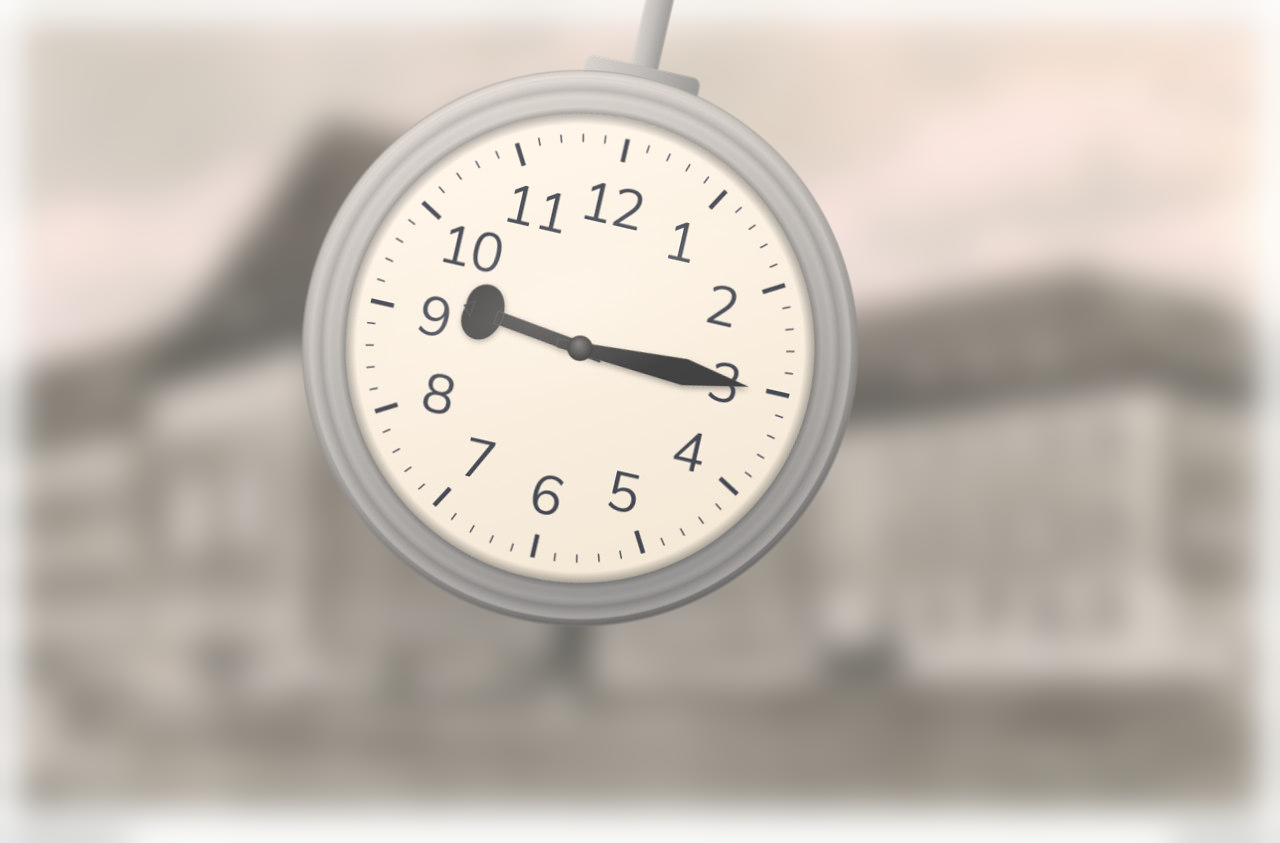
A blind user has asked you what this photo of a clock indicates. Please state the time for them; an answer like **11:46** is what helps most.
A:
**9:15**
